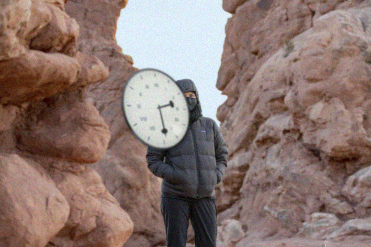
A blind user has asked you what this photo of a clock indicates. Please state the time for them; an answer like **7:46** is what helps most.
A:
**2:29**
